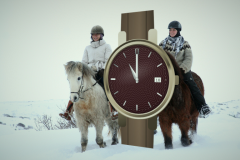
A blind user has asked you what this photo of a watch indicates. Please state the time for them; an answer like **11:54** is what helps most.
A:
**11:00**
